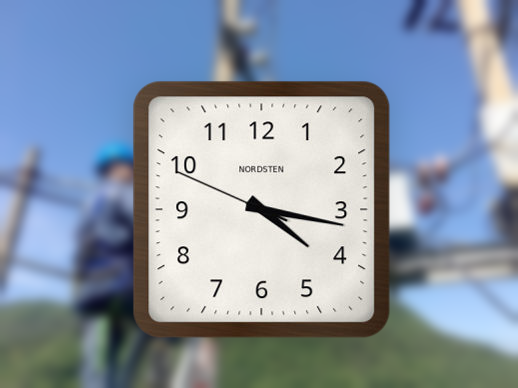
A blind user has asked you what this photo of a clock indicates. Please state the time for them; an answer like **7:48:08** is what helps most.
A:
**4:16:49**
